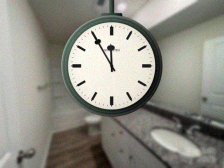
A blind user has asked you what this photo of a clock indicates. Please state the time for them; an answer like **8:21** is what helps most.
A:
**11:55**
